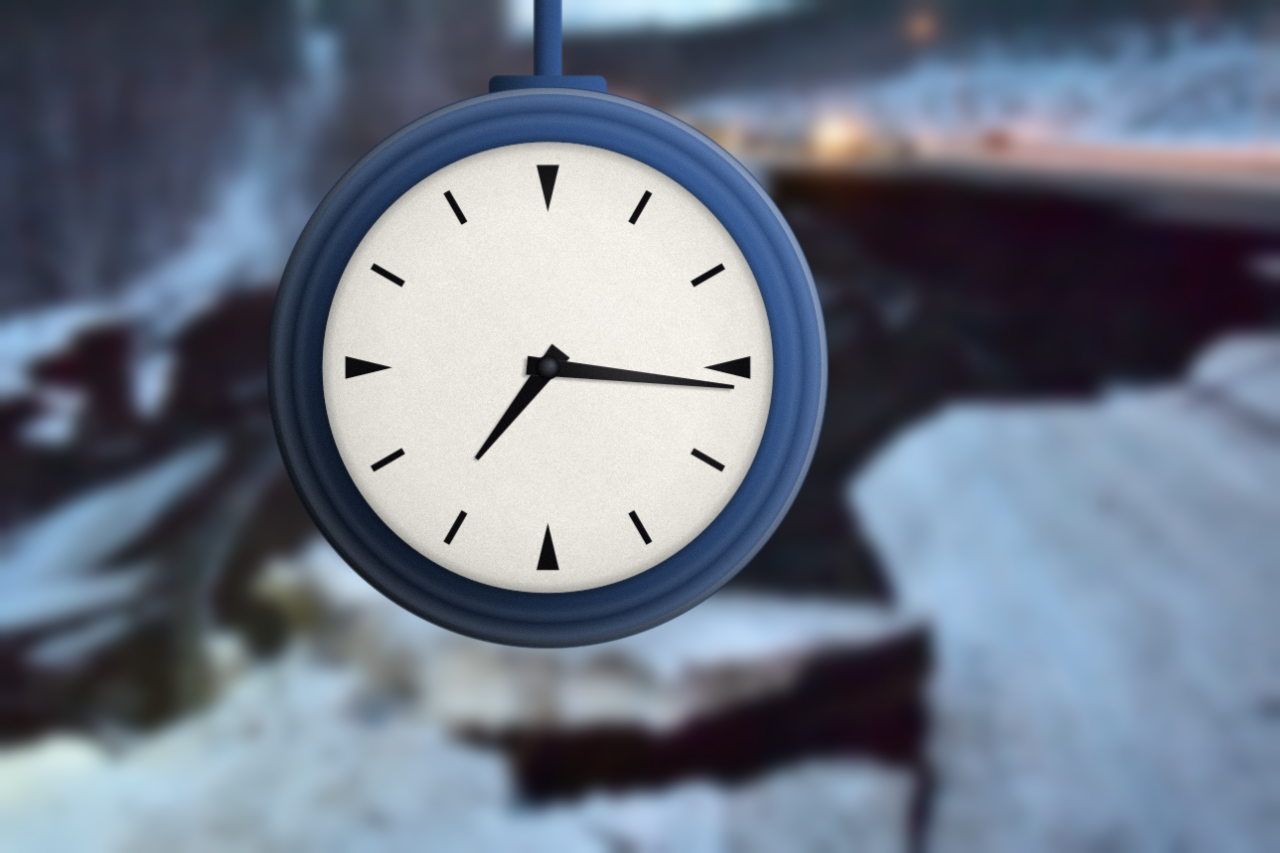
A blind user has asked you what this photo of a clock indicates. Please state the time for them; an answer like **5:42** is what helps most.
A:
**7:16**
